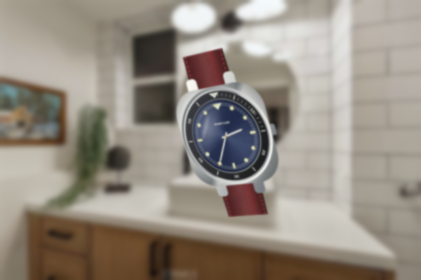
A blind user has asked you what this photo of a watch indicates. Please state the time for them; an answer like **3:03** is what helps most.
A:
**2:35**
